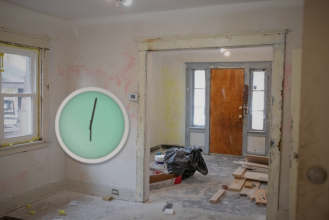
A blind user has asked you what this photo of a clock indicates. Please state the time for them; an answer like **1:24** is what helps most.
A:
**6:02**
